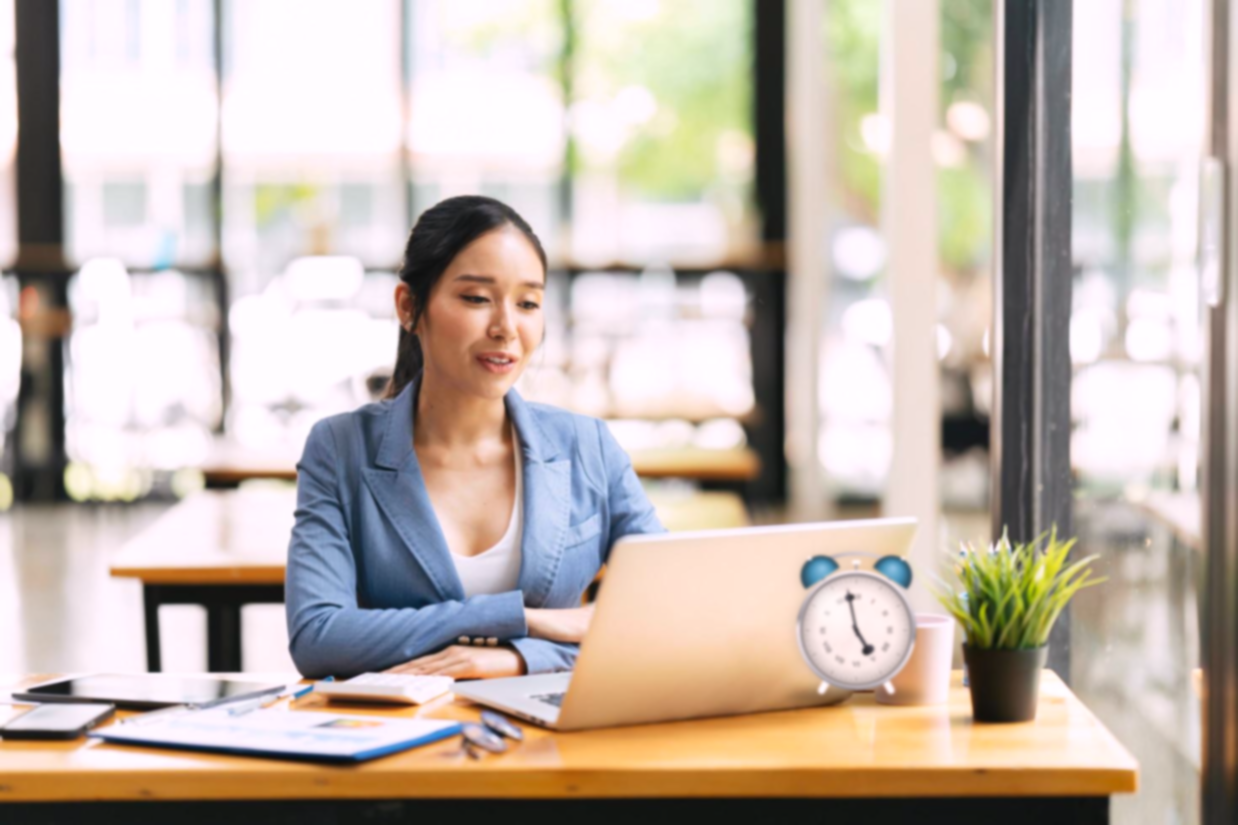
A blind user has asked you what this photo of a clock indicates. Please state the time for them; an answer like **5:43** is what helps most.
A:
**4:58**
